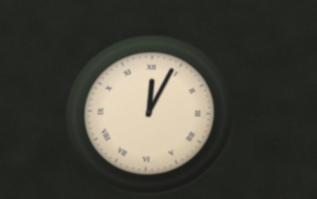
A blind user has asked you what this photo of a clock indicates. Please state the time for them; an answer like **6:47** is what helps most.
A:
**12:04**
